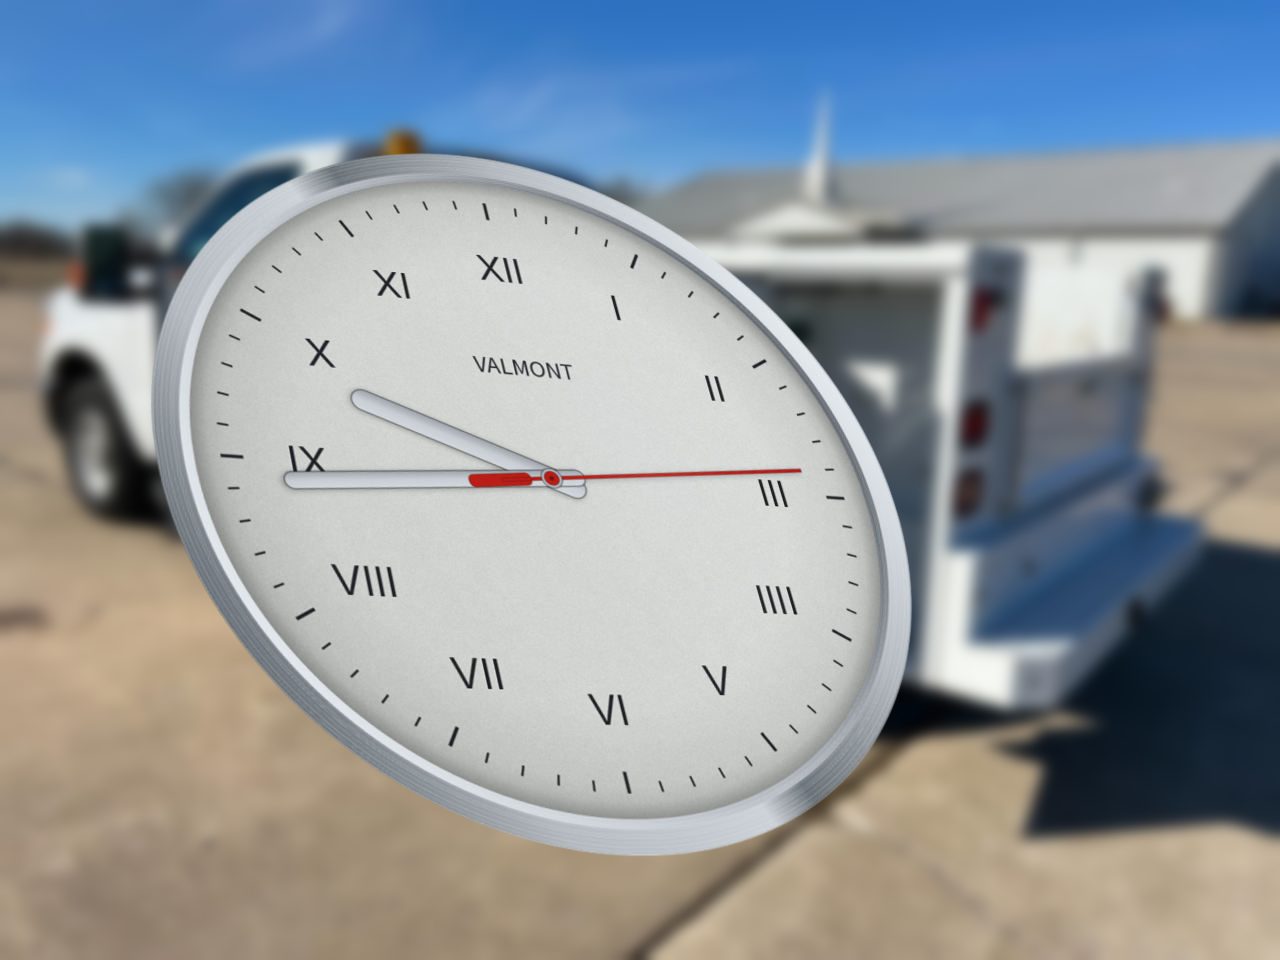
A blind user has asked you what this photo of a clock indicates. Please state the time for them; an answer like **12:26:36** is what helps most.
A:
**9:44:14**
